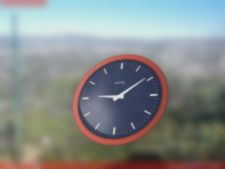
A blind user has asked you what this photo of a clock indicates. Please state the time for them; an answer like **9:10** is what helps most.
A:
**9:09**
